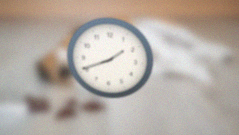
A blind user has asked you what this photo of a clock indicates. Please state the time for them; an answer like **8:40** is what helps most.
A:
**1:41**
